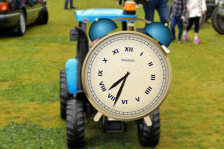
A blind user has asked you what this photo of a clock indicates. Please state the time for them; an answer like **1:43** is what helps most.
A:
**7:33**
